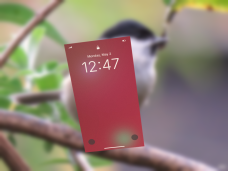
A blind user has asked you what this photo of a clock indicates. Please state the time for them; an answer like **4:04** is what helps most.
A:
**12:47**
